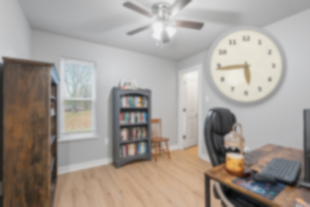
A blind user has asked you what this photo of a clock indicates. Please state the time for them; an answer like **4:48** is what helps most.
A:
**5:44**
